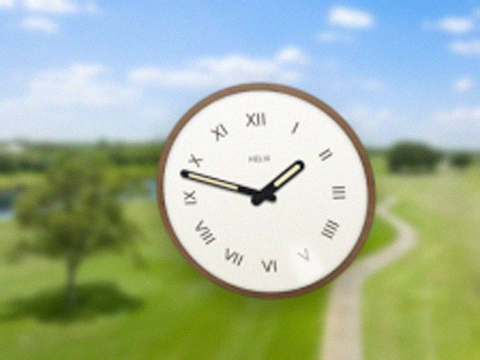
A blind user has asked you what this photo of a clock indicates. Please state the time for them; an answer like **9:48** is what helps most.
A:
**1:48**
